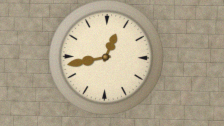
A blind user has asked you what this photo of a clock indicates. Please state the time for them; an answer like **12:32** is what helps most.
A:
**12:43**
